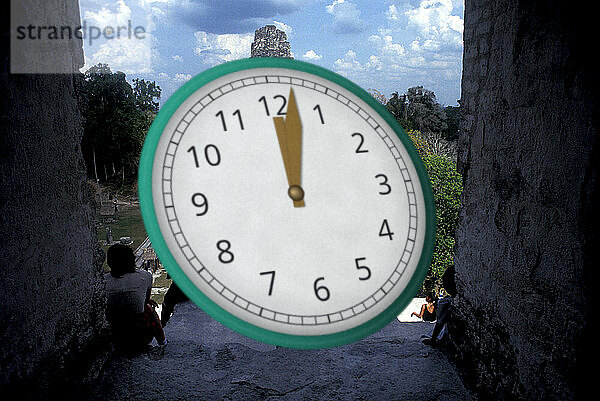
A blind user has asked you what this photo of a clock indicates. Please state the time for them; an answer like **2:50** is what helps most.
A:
**12:02**
